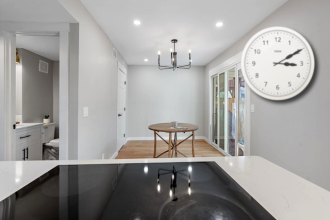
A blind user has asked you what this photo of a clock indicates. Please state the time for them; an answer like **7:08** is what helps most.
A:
**3:10**
